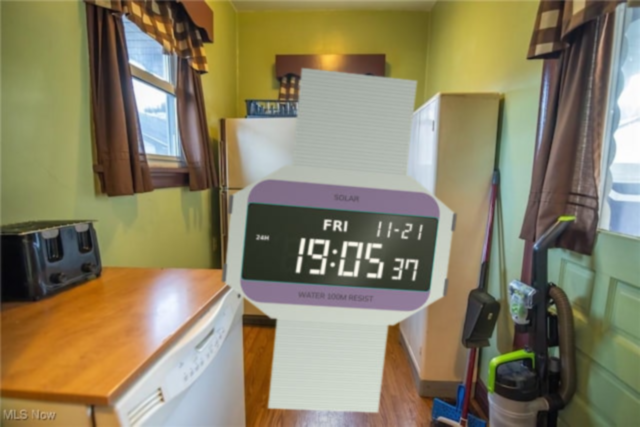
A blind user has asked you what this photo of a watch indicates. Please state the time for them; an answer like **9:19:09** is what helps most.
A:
**19:05:37**
